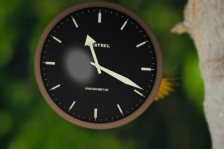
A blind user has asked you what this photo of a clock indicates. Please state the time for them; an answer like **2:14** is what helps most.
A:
**11:19**
